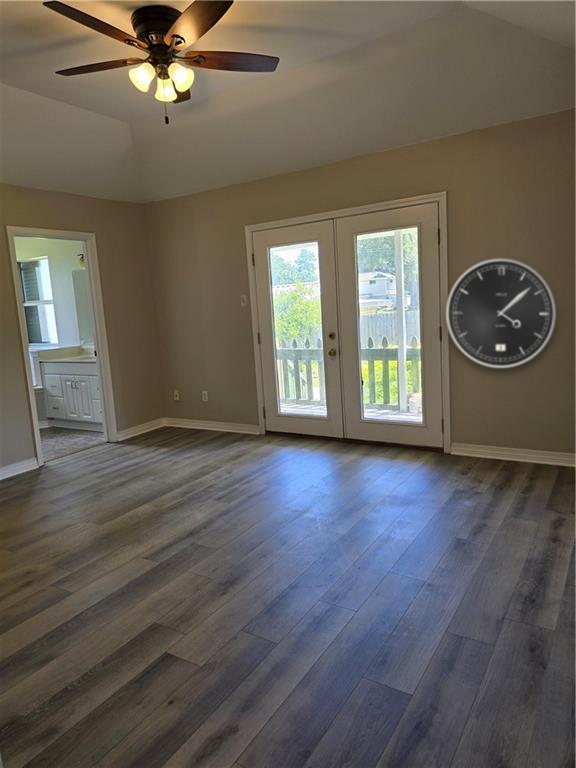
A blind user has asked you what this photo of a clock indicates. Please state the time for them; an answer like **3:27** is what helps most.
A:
**4:08**
